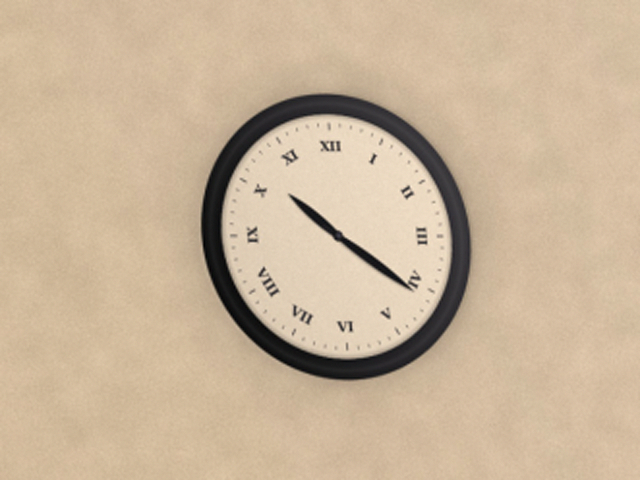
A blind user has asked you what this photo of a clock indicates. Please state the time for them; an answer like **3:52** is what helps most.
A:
**10:21**
